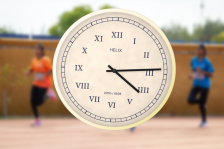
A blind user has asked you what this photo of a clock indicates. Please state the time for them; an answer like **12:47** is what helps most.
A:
**4:14**
